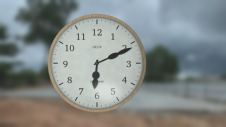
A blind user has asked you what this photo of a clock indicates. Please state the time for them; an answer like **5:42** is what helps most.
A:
**6:11**
